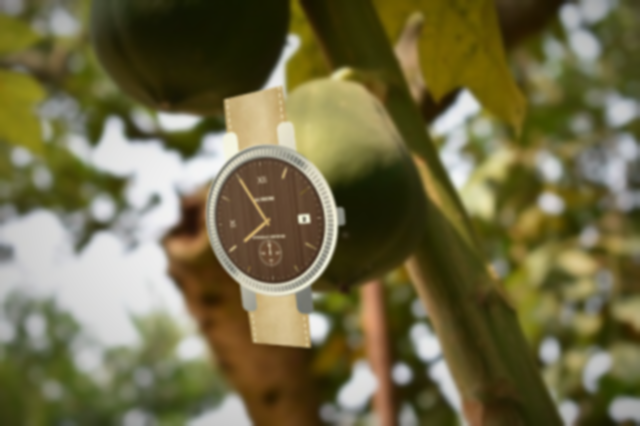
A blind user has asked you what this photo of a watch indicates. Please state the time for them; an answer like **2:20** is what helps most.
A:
**7:55**
